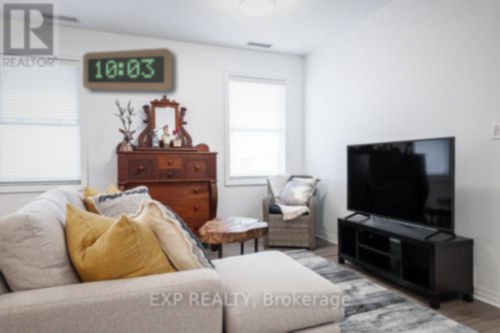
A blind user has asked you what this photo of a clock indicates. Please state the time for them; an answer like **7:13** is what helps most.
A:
**10:03**
